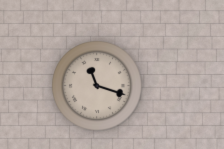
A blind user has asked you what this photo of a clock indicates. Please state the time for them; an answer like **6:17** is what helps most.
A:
**11:18**
